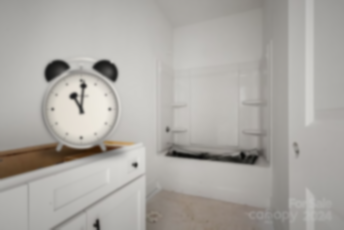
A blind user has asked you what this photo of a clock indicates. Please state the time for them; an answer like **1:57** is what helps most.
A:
**11:01**
